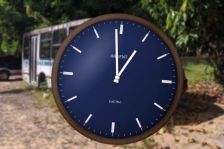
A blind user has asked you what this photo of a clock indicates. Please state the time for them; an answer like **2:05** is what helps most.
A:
**12:59**
